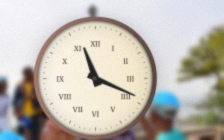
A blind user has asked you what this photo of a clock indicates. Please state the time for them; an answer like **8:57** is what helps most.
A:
**11:19**
